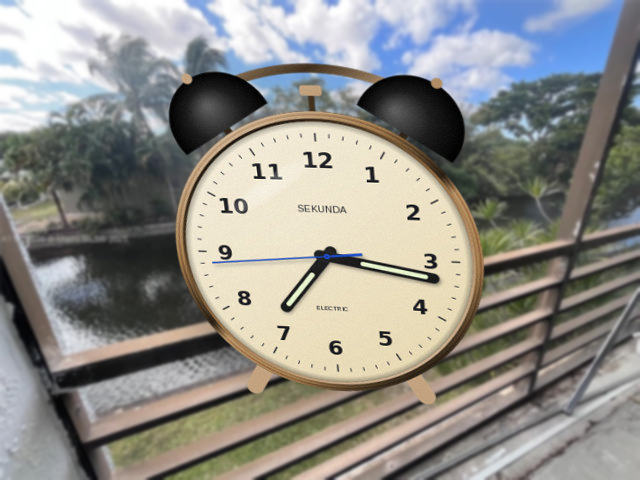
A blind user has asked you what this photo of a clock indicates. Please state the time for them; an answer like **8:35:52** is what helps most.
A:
**7:16:44**
